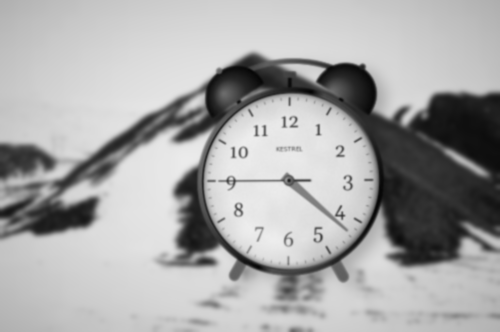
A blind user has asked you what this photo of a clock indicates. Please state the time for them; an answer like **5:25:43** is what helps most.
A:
**4:21:45**
